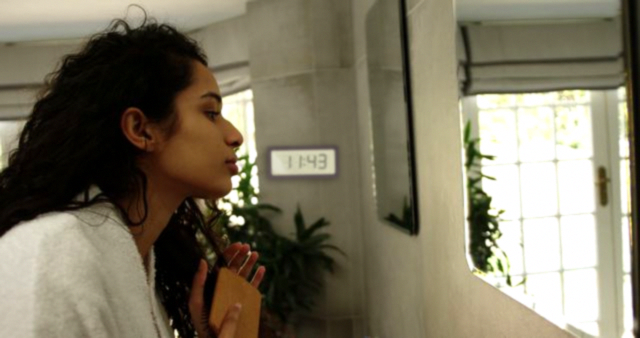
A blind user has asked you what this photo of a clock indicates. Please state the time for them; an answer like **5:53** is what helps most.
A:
**11:43**
